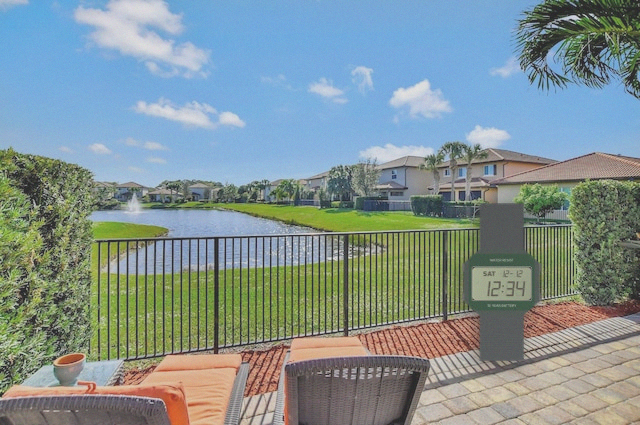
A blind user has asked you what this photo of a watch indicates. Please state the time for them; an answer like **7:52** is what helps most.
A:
**12:34**
